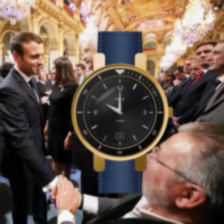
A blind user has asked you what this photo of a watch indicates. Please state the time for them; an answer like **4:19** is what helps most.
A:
**10:00**
